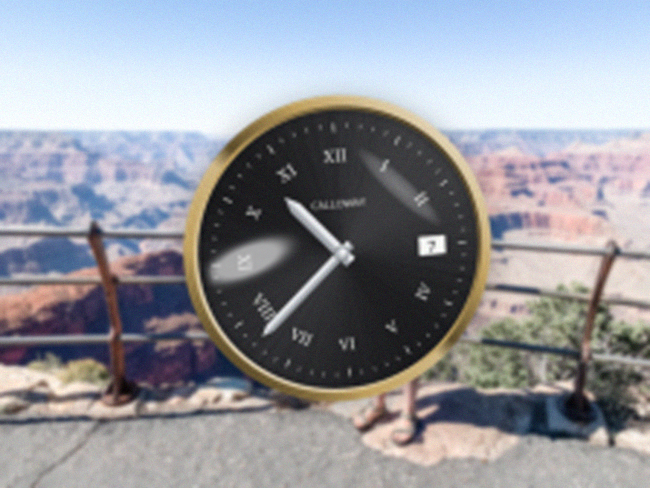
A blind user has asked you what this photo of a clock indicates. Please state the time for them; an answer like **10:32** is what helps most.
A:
**10:38**
